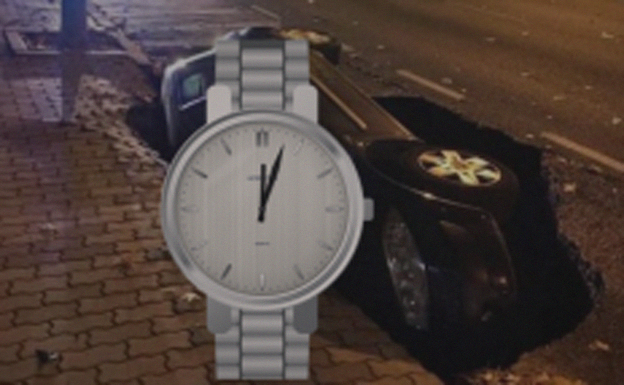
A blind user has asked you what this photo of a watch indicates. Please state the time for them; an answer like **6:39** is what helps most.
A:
**12:03**
